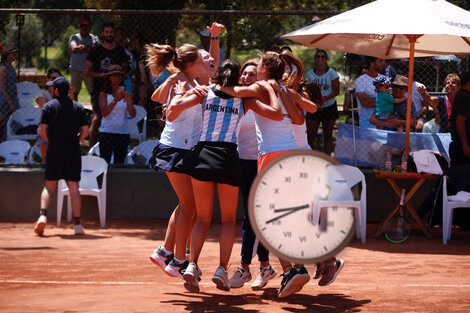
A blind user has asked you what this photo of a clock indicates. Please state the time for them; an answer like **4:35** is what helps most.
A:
**8:41**
